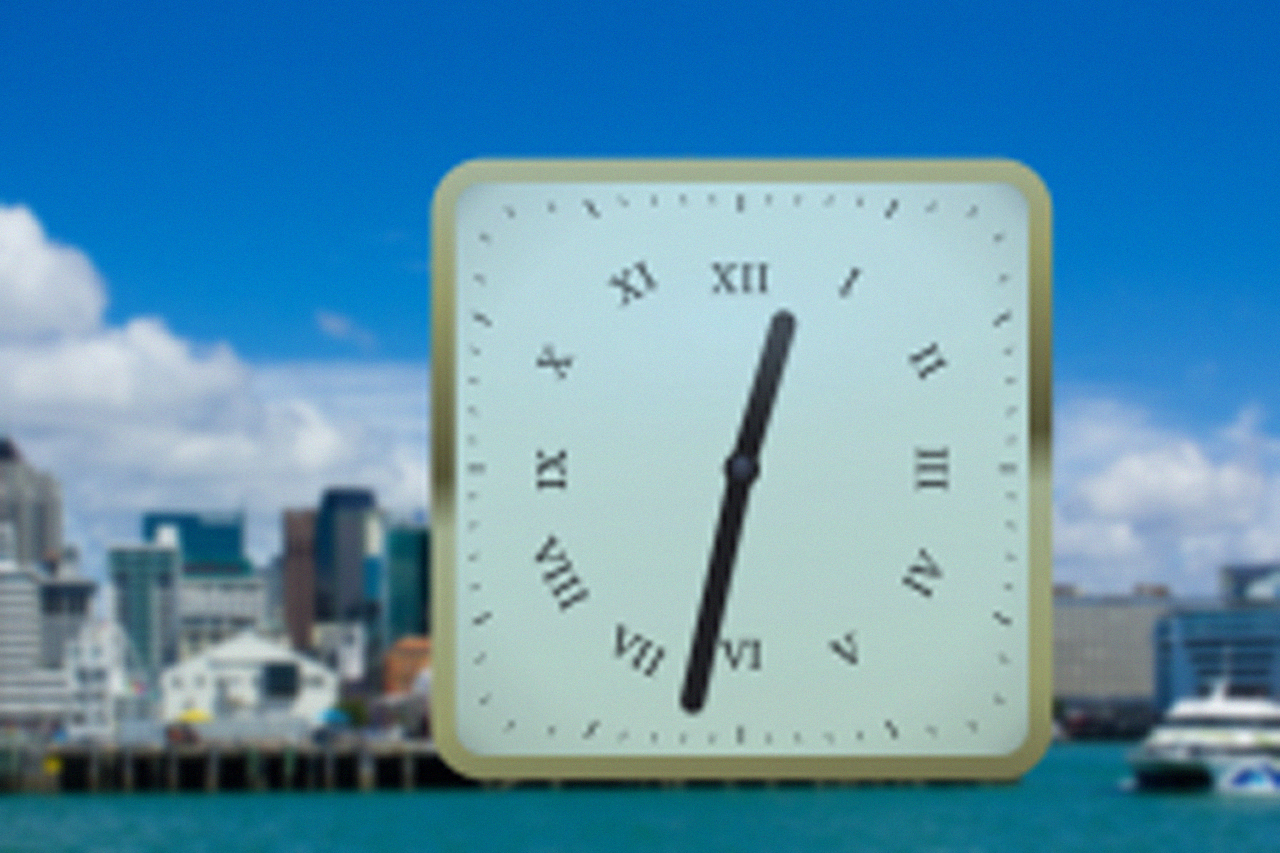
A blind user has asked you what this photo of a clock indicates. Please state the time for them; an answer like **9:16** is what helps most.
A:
**12:32**
